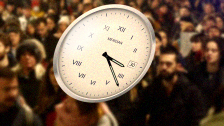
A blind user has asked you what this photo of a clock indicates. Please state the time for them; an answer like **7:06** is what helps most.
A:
**3:22**
